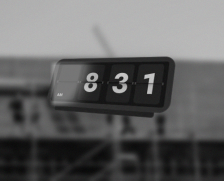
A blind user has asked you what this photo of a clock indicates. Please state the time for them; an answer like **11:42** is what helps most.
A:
**8:31**
